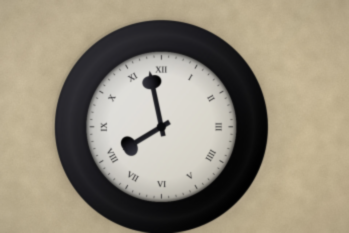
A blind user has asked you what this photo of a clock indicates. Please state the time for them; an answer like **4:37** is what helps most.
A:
**7:58**
